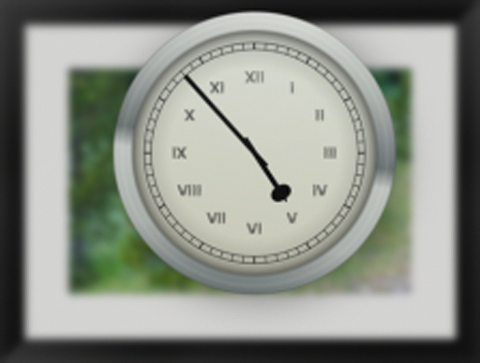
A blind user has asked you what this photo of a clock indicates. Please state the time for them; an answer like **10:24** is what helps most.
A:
**4:53**
